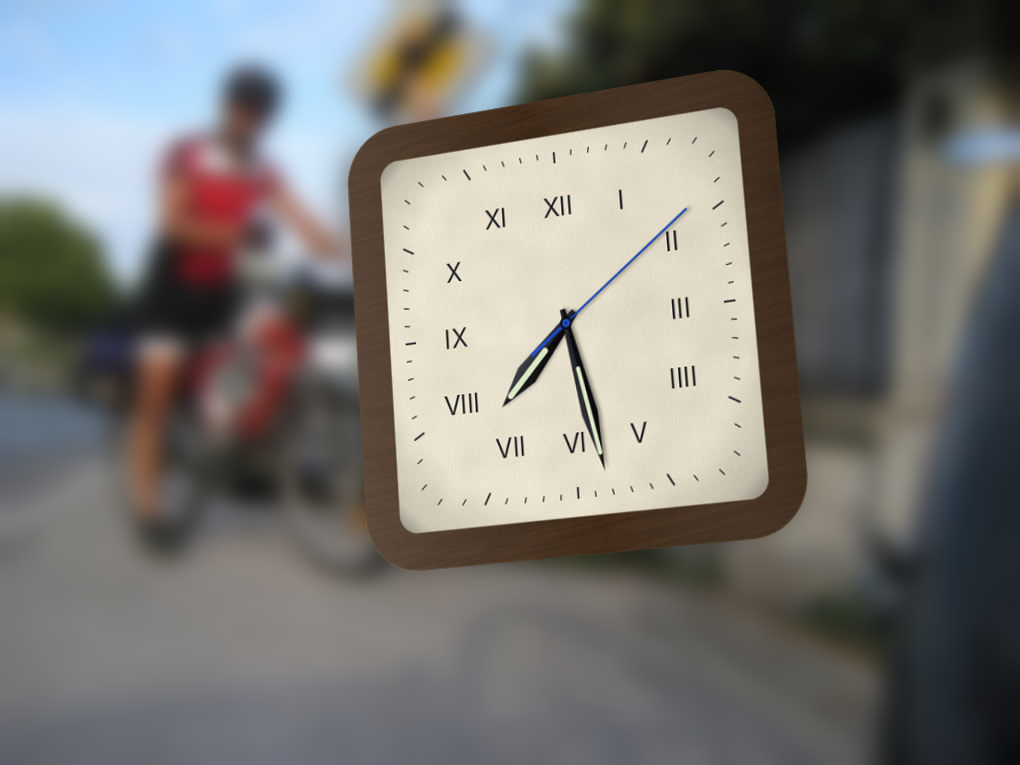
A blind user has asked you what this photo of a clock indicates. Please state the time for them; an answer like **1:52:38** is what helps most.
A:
**7:28:09**
